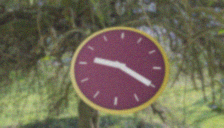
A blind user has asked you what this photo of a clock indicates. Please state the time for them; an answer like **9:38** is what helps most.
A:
**9:20**
